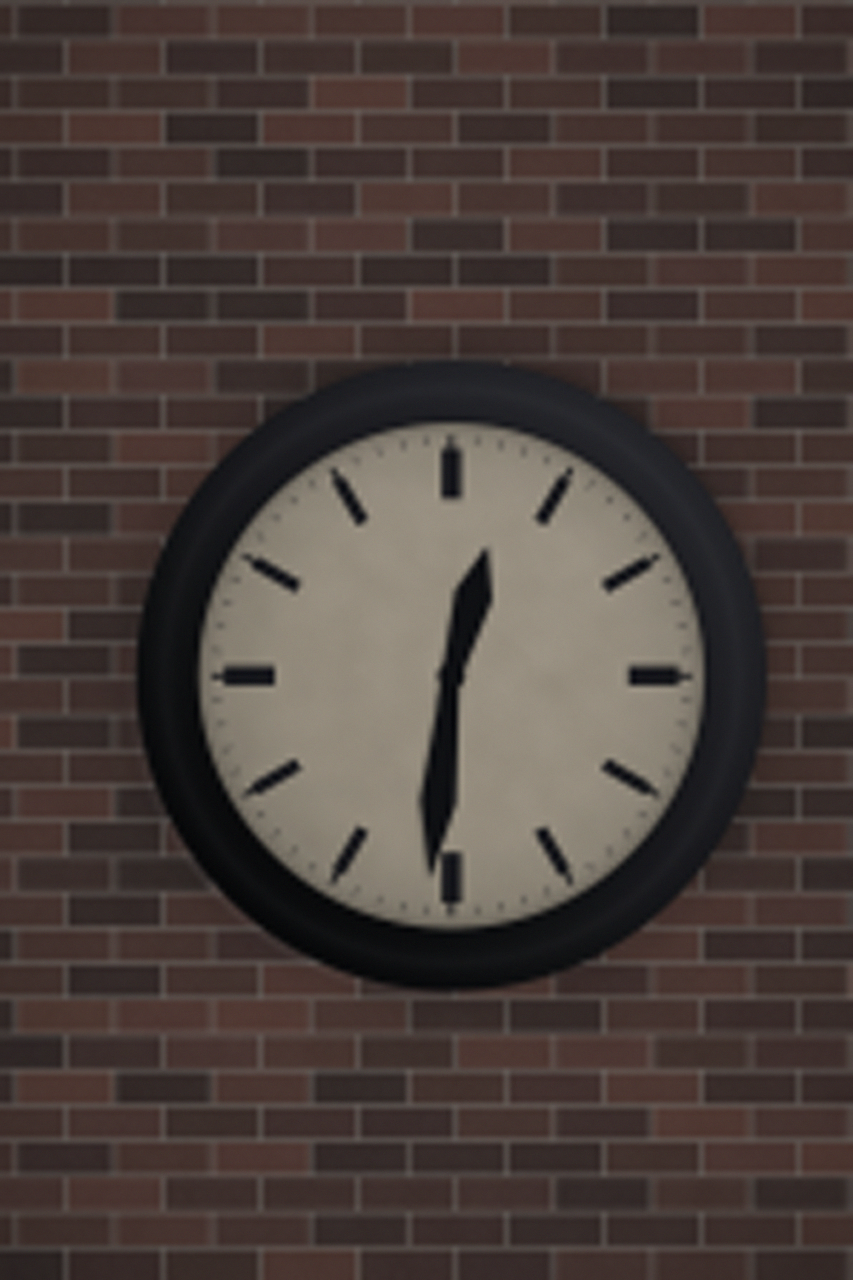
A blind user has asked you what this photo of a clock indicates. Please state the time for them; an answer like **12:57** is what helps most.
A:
**12:31**
